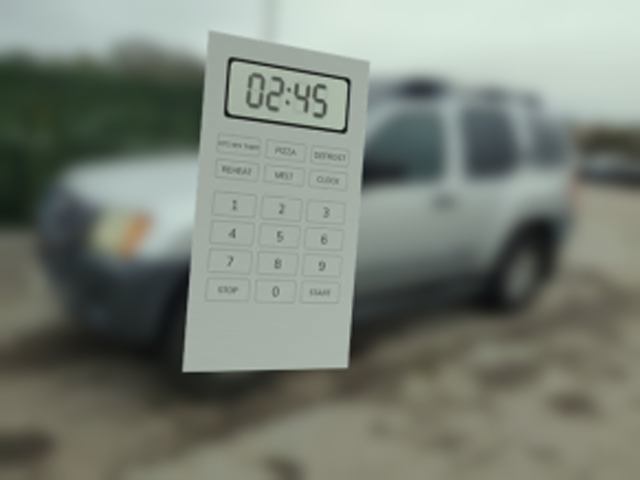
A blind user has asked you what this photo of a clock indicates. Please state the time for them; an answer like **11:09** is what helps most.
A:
**2:45**
